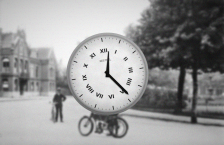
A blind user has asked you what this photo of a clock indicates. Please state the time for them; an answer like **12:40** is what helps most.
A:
**12:24**
